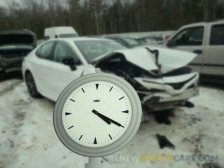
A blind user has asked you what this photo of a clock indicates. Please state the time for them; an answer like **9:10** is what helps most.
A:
**4:20**
